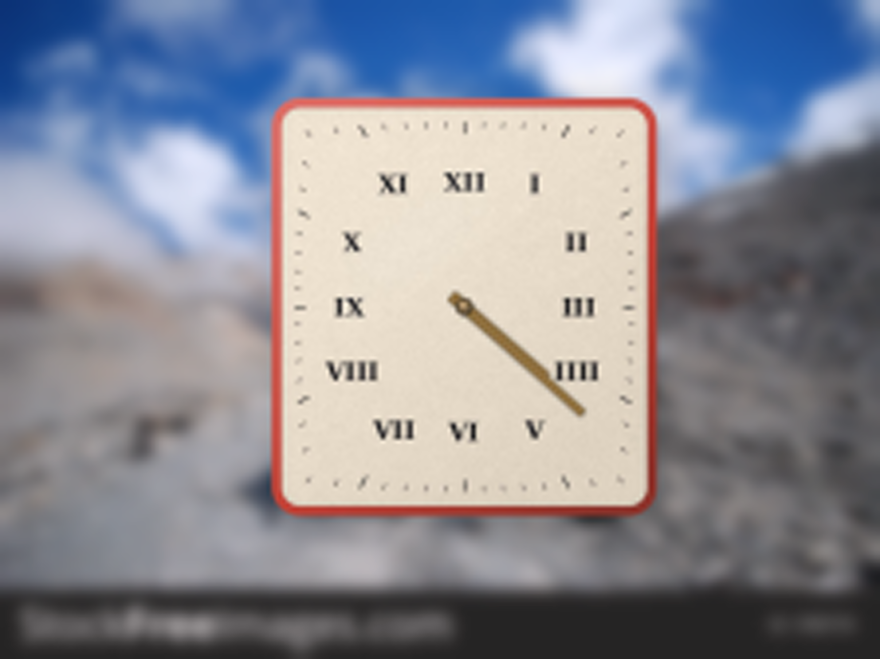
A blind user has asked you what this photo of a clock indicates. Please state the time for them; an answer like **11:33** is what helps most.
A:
**4:22**
